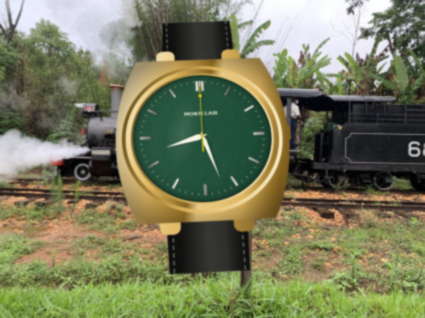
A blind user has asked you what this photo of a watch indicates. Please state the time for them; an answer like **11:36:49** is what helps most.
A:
**8:27:00**
